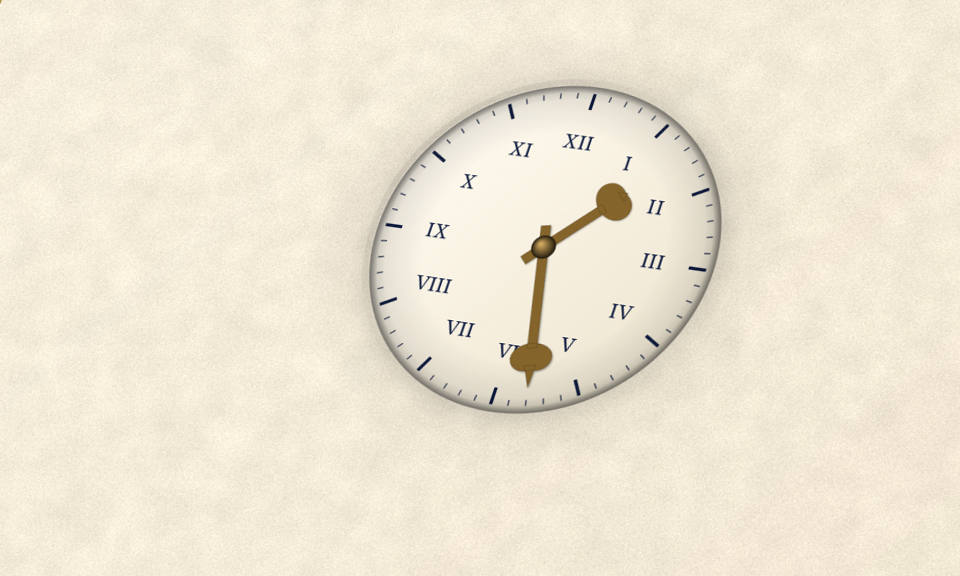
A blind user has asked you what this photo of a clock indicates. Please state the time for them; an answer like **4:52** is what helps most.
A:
**1:28**
